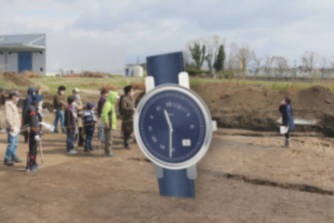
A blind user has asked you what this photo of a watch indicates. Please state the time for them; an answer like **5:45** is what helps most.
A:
**11:31**
